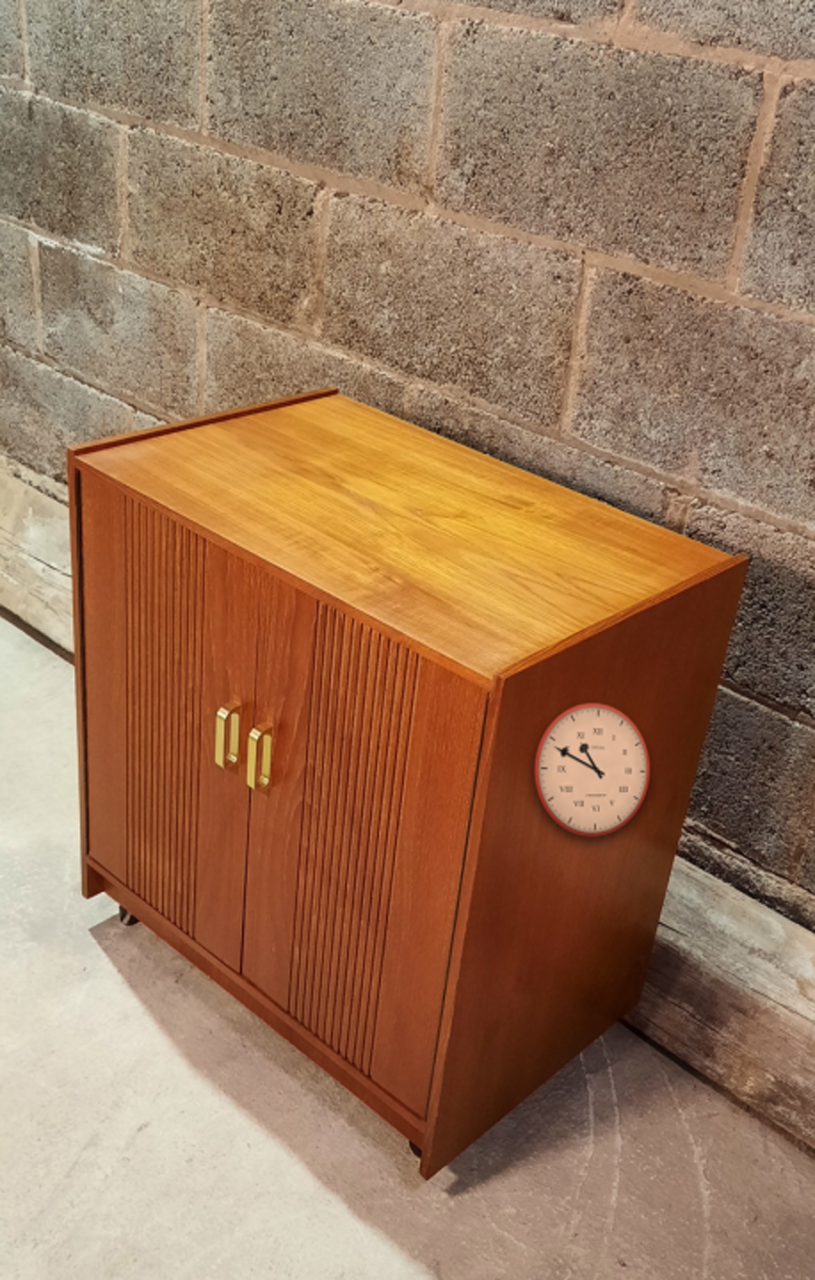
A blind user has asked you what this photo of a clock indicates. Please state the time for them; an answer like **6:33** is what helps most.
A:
**10:49**
